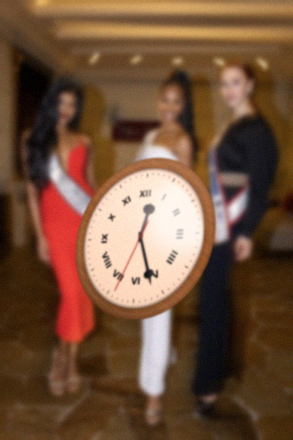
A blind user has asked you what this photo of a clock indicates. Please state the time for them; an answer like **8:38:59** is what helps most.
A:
**12:26:34**
